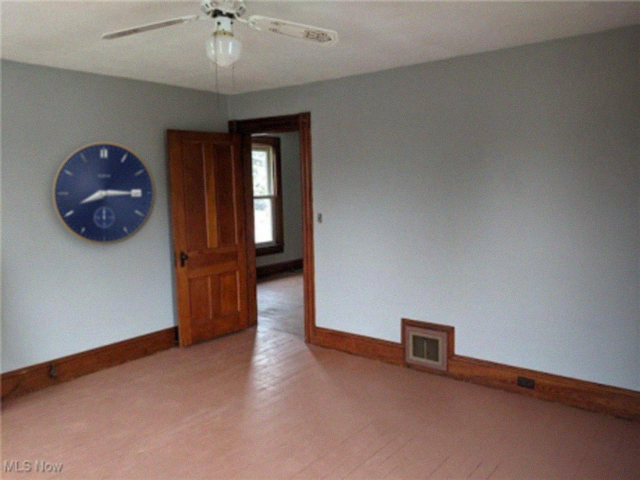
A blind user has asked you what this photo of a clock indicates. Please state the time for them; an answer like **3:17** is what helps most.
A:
**8:15**
